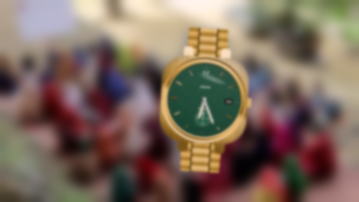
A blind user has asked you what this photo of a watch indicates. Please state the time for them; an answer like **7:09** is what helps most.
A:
**6:26**
